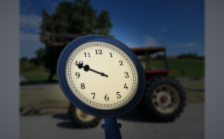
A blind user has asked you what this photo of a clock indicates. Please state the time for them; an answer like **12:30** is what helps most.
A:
**9:49**
